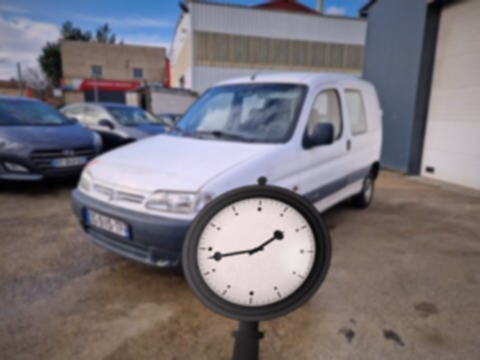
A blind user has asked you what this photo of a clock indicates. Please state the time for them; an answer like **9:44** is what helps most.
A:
**1:43**
